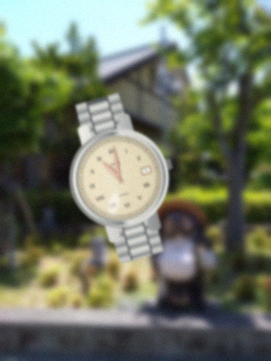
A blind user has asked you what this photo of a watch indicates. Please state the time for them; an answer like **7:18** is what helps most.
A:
**11:01**
